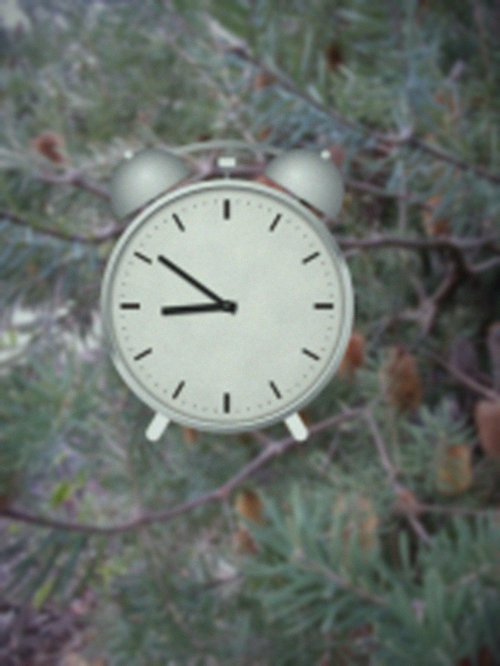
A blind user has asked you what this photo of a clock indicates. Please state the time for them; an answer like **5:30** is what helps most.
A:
**8:51**
